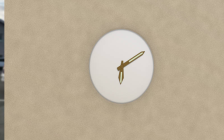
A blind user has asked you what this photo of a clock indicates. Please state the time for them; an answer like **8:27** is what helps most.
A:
**6:10**
